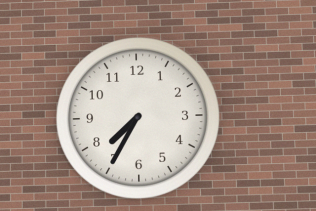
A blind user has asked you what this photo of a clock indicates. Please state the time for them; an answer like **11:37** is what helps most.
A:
**7:35**
